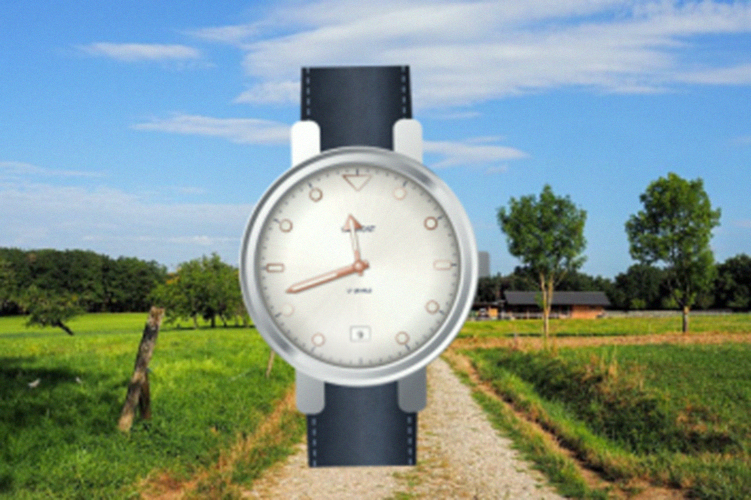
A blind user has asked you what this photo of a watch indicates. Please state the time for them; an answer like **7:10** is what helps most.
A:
**11:42**
